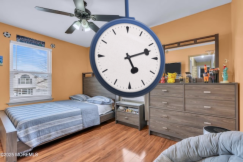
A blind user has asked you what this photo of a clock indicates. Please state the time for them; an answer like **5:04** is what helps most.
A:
**5:12**
